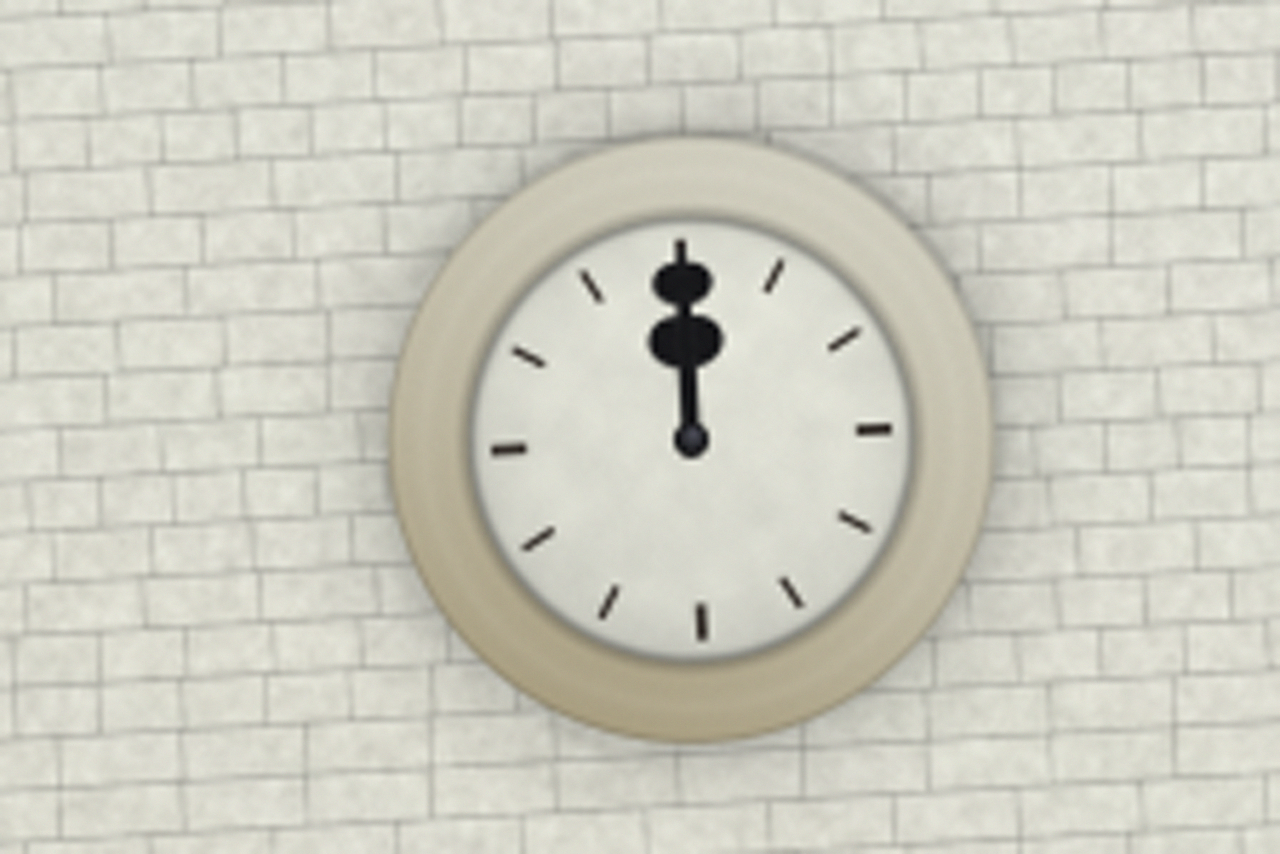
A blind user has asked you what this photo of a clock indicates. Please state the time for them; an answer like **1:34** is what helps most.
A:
**12:00**
